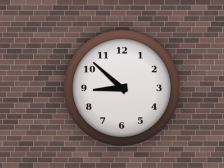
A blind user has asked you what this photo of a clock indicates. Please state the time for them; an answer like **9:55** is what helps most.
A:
**8:52**
